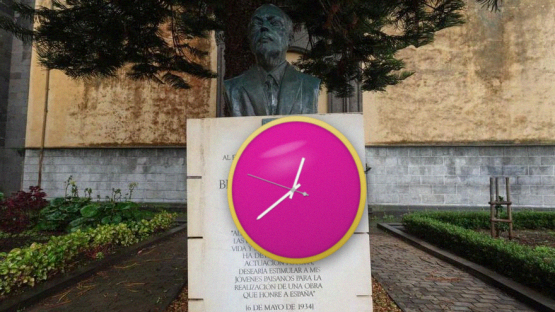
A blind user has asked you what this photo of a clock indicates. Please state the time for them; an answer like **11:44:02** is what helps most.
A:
**12:38:48**
